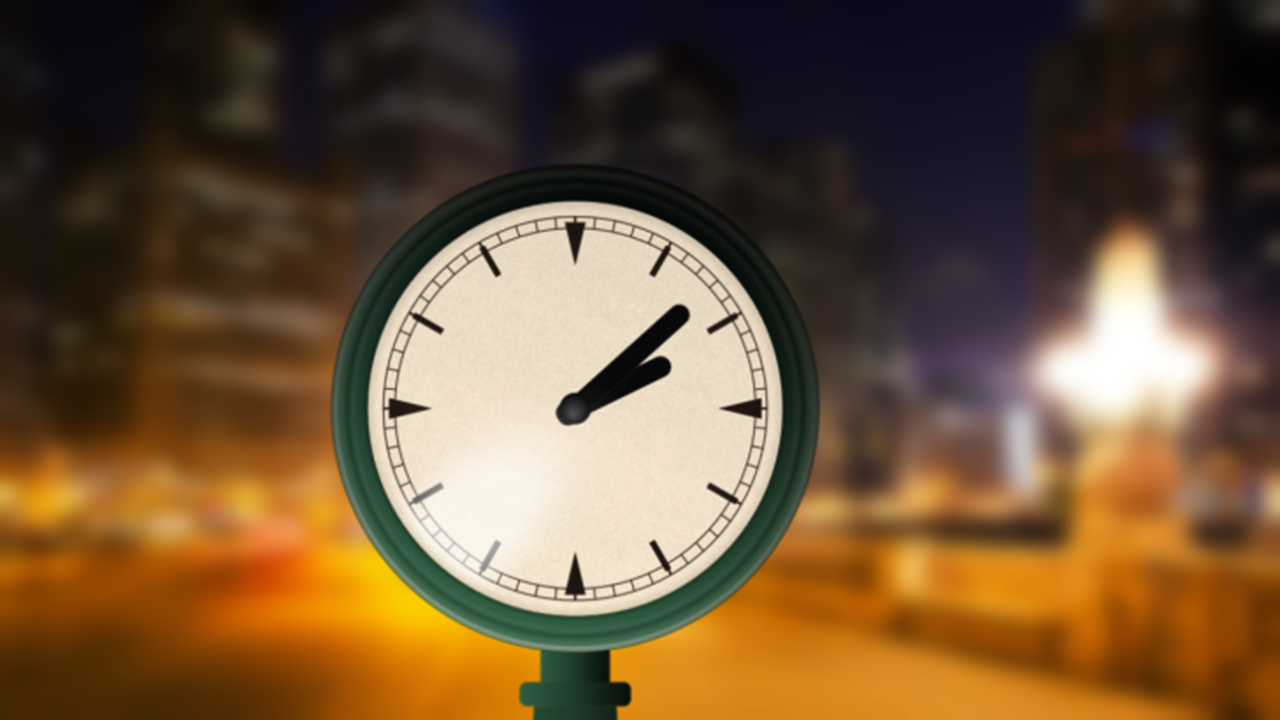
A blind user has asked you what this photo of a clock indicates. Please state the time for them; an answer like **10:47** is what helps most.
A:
**2:08**
